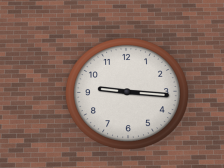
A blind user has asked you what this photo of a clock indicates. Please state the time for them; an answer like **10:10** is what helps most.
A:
**9:16**
